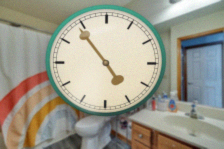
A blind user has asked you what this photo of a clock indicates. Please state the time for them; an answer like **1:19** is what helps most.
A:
**4:54**
